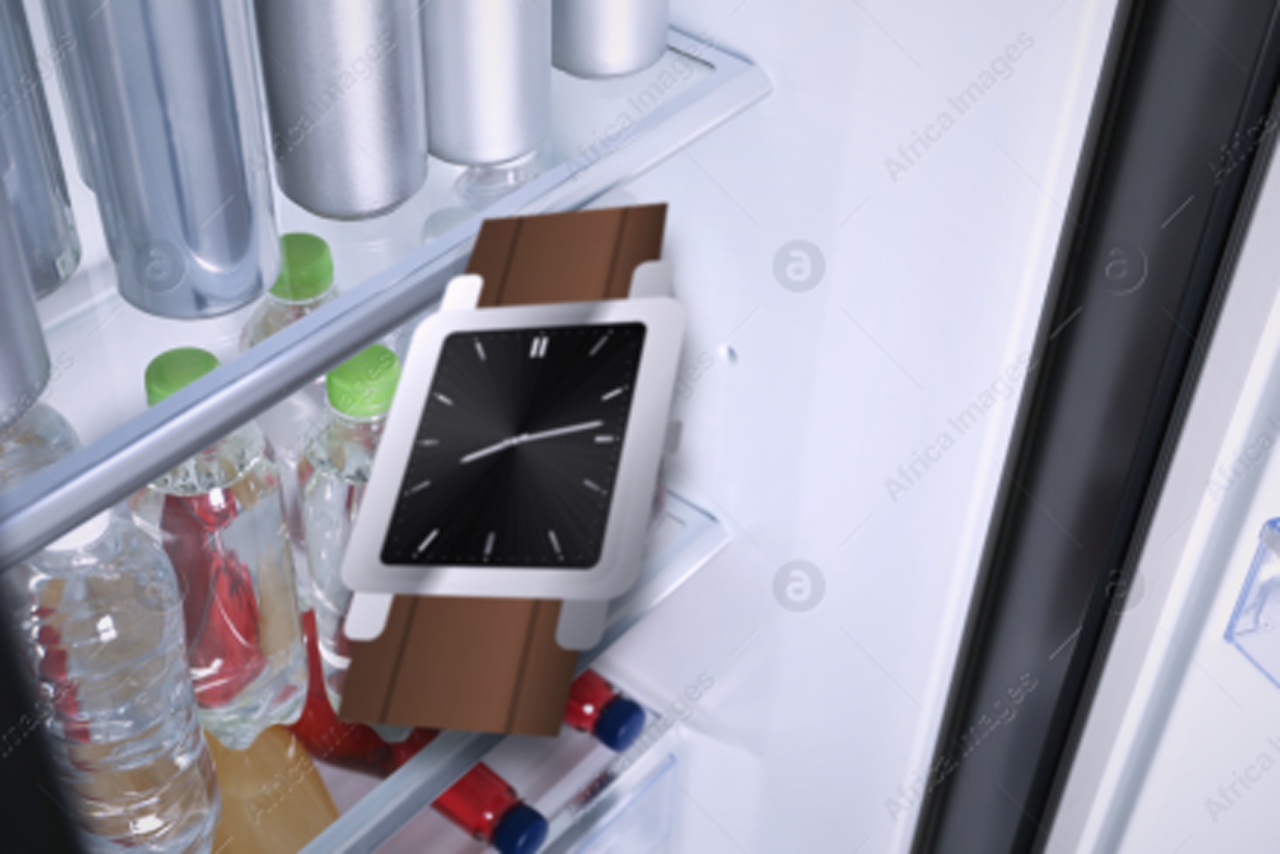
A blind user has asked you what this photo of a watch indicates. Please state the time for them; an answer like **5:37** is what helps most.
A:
**8:13**
